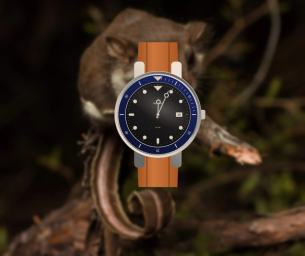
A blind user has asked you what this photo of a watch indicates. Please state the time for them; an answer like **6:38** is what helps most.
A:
**12:04**
